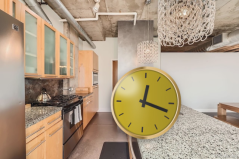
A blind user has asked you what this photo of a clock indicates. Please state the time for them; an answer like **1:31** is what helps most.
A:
**12:18**
